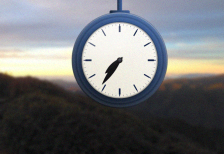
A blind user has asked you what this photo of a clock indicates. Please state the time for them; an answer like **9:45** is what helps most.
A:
**7:36**
